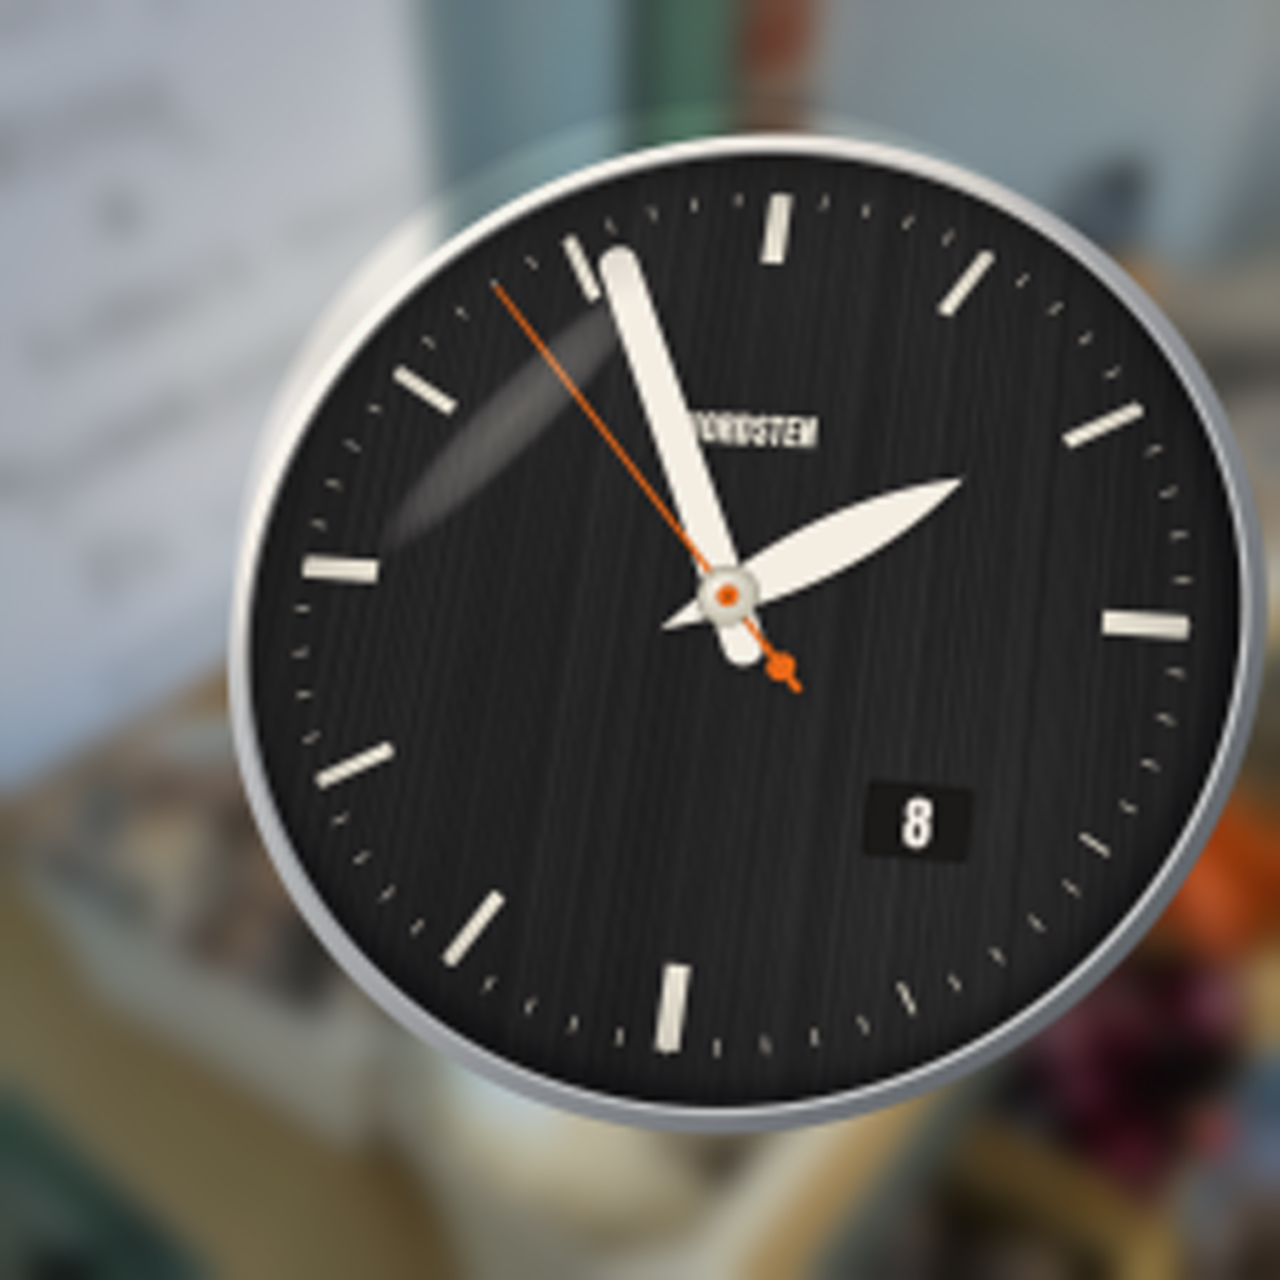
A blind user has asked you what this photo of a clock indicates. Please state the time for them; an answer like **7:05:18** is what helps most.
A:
**1:55:53**
